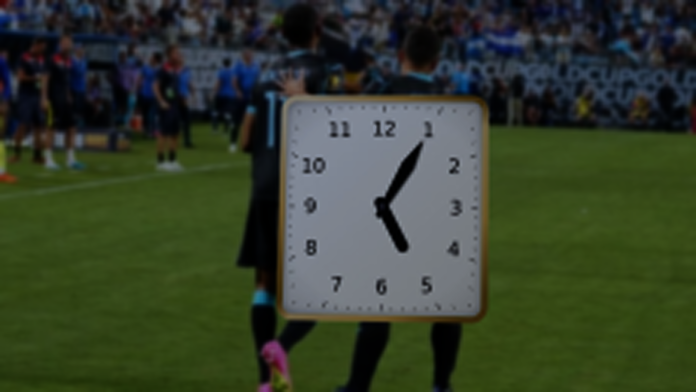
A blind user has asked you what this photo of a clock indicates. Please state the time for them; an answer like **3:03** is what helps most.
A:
**5:05**
